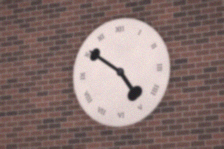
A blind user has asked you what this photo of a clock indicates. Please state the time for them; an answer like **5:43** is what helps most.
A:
**4:51**
